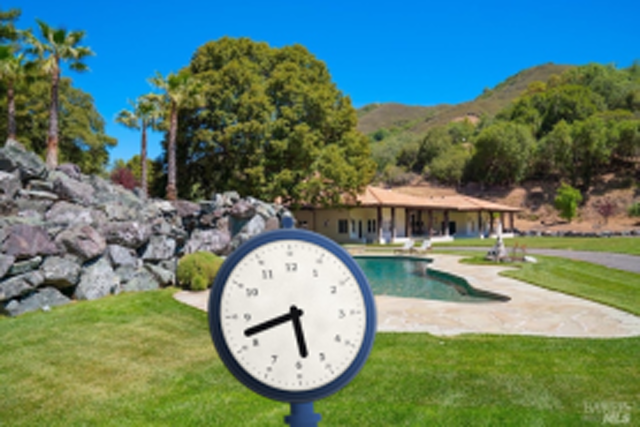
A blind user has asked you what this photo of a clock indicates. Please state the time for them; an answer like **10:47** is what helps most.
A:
**5:42**
